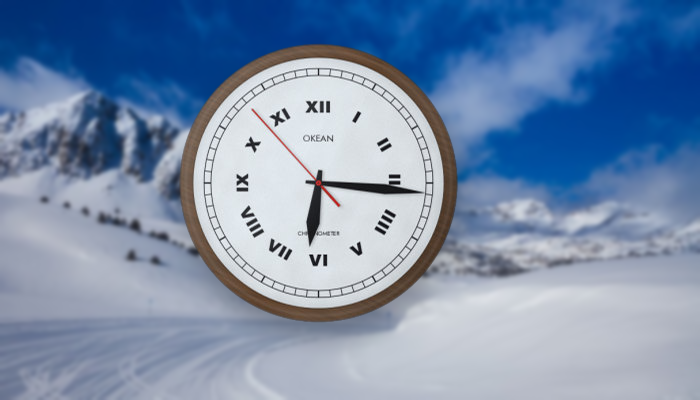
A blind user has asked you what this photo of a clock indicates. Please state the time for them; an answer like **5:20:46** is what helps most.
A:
**6:15:53**
